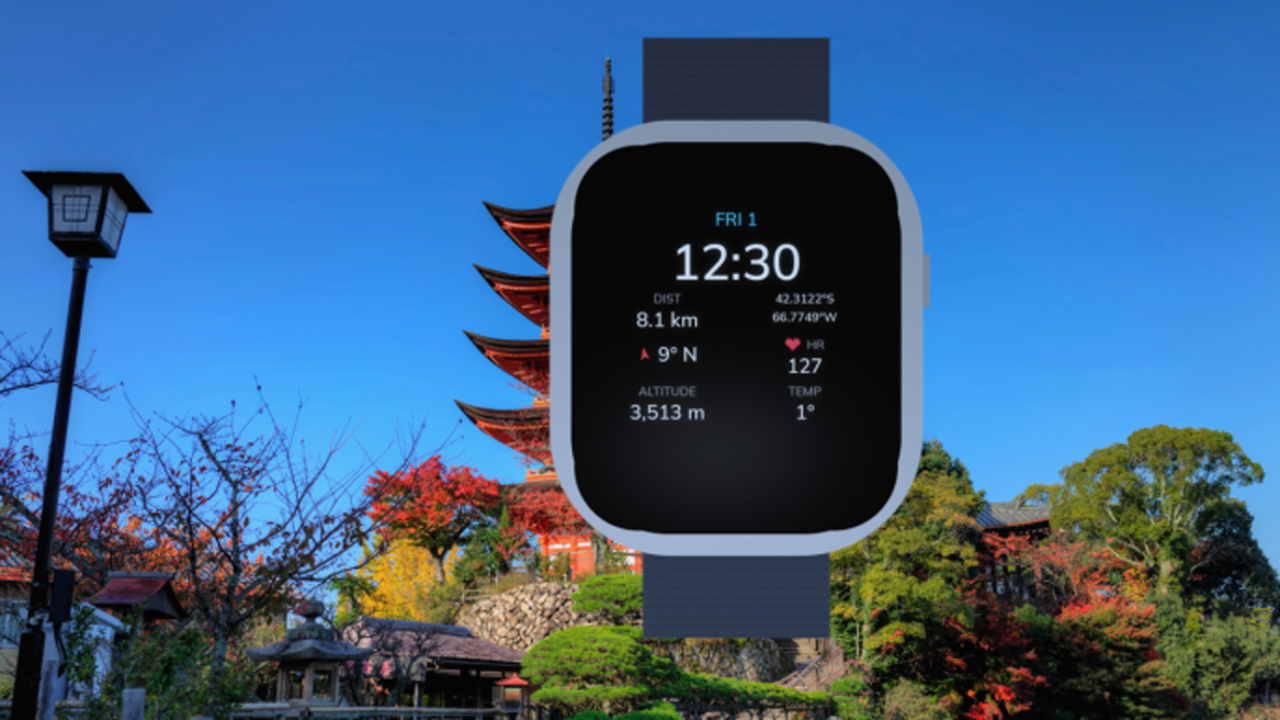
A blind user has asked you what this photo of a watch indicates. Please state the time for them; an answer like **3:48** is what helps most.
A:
**12:30**
